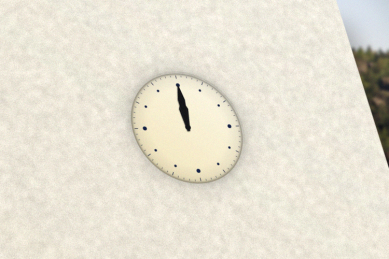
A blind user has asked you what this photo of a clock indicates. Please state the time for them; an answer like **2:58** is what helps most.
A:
**12:00**
